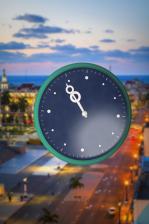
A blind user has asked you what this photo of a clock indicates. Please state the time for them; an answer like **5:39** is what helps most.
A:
**10:54**
